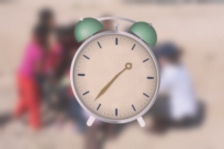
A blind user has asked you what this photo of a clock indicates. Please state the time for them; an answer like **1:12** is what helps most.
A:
**1:37**
